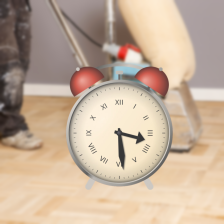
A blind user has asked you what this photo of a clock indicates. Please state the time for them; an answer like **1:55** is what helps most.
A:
**3:29**
